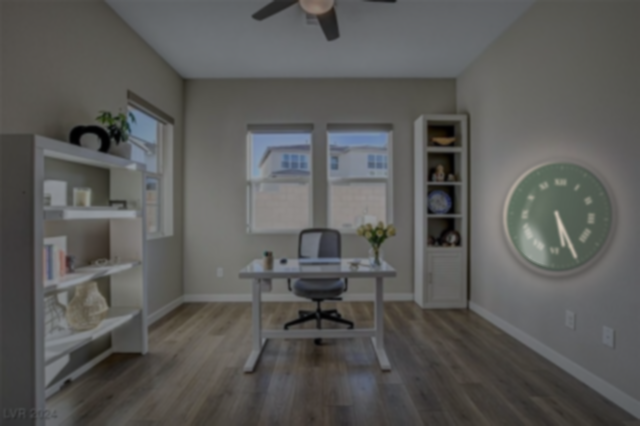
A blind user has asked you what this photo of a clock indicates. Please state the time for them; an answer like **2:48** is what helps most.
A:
**5:25**
